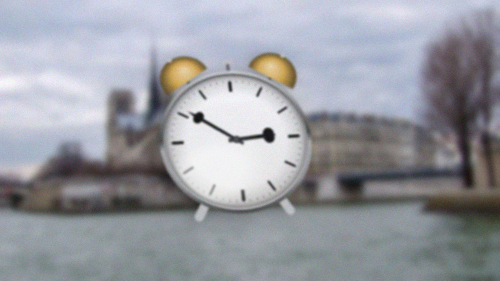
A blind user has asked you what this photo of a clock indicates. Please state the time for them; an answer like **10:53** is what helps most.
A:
**2:51**
